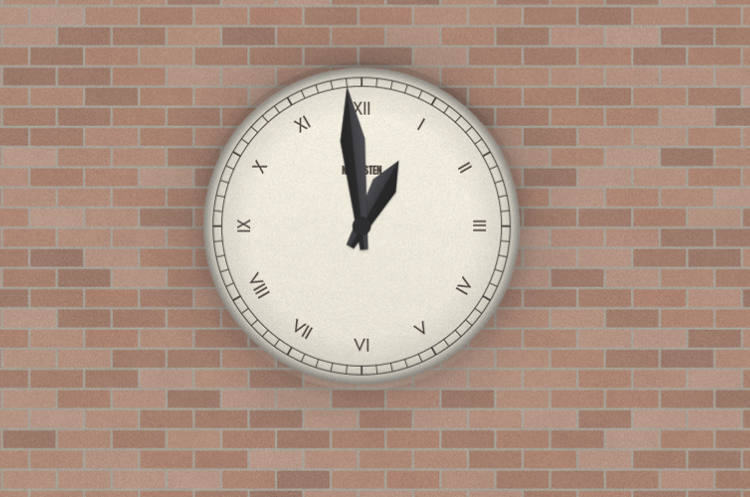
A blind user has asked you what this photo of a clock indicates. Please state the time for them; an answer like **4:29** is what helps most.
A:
**12:59**
